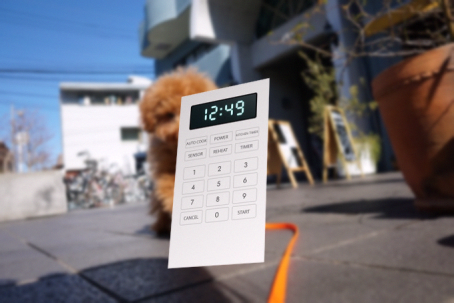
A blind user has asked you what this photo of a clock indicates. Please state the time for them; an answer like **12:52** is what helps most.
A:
**12:49**
